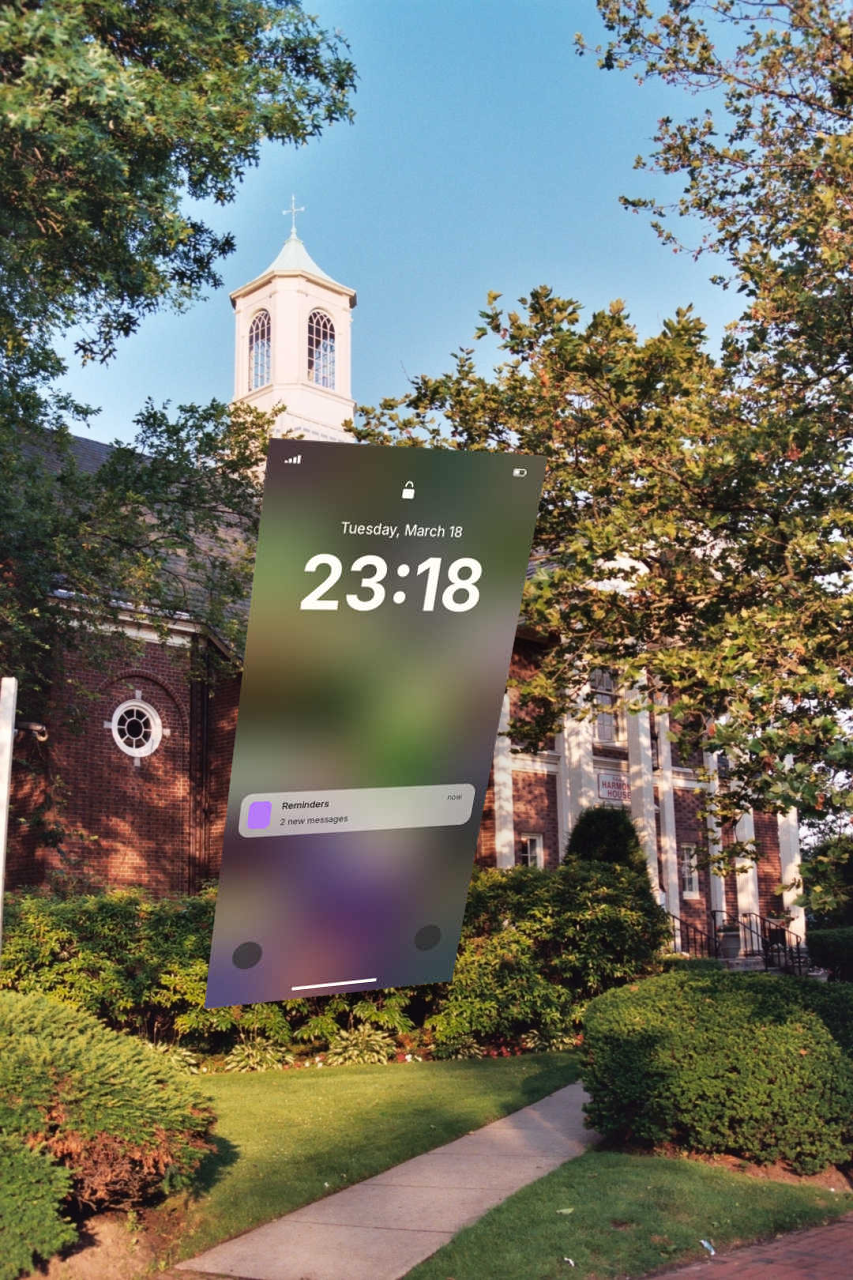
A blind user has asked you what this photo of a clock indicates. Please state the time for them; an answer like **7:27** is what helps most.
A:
**23:18**
